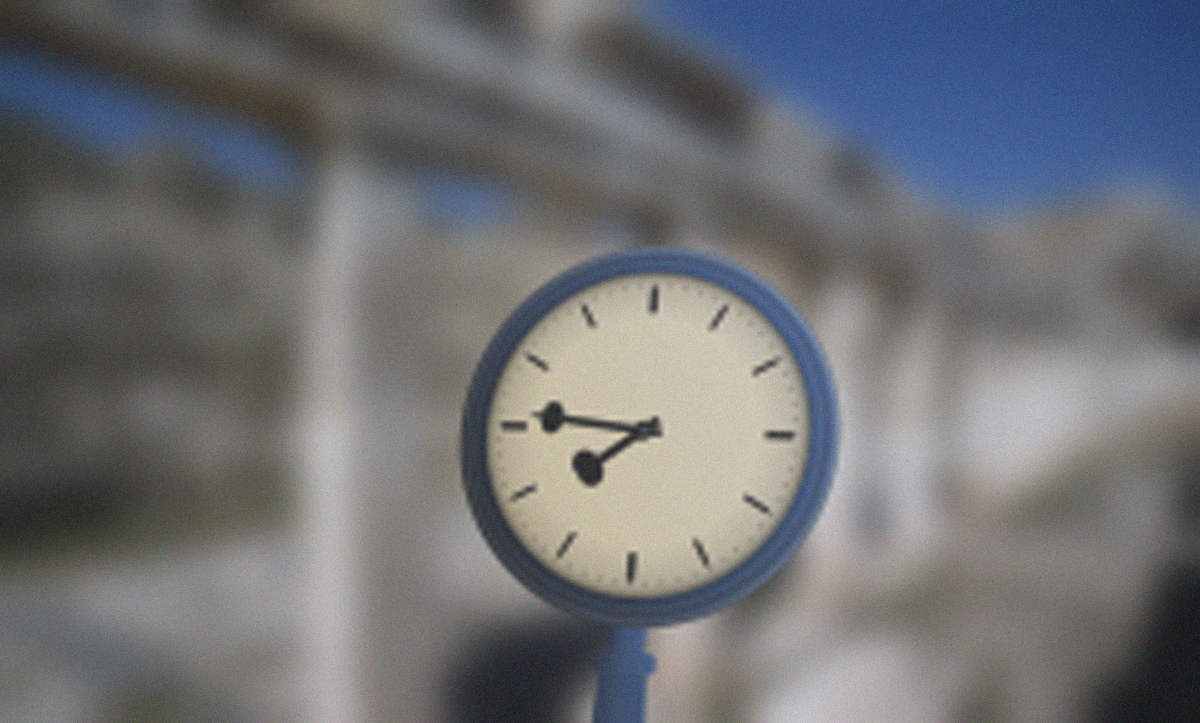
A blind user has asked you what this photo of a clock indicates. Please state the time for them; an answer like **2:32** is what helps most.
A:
**7:46**
